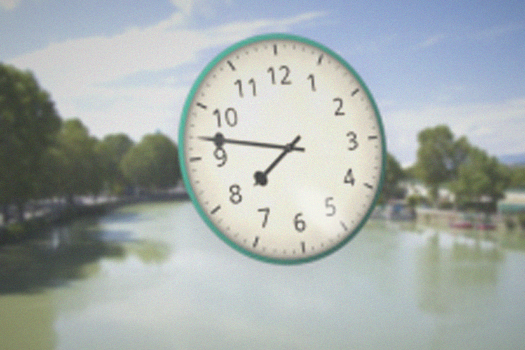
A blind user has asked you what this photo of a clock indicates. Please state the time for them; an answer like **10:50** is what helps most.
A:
**7:47**
